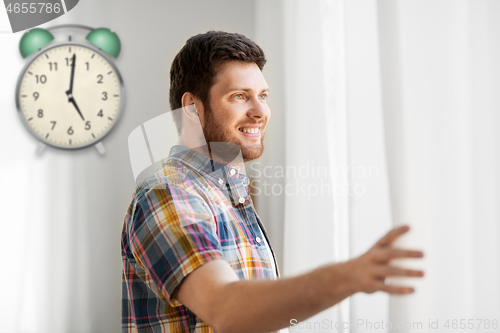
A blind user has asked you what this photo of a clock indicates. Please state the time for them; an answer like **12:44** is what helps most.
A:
**5:01**
